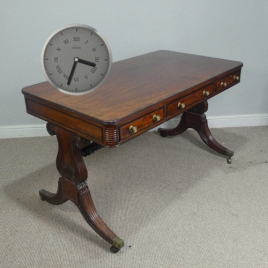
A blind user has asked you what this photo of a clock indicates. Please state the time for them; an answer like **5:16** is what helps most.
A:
**3:33**
